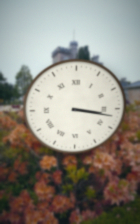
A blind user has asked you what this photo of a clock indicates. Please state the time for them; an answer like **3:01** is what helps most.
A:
**3:17**
